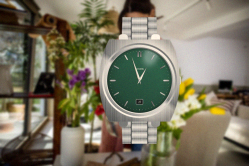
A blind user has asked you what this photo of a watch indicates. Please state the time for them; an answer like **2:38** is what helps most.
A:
**12:57**
